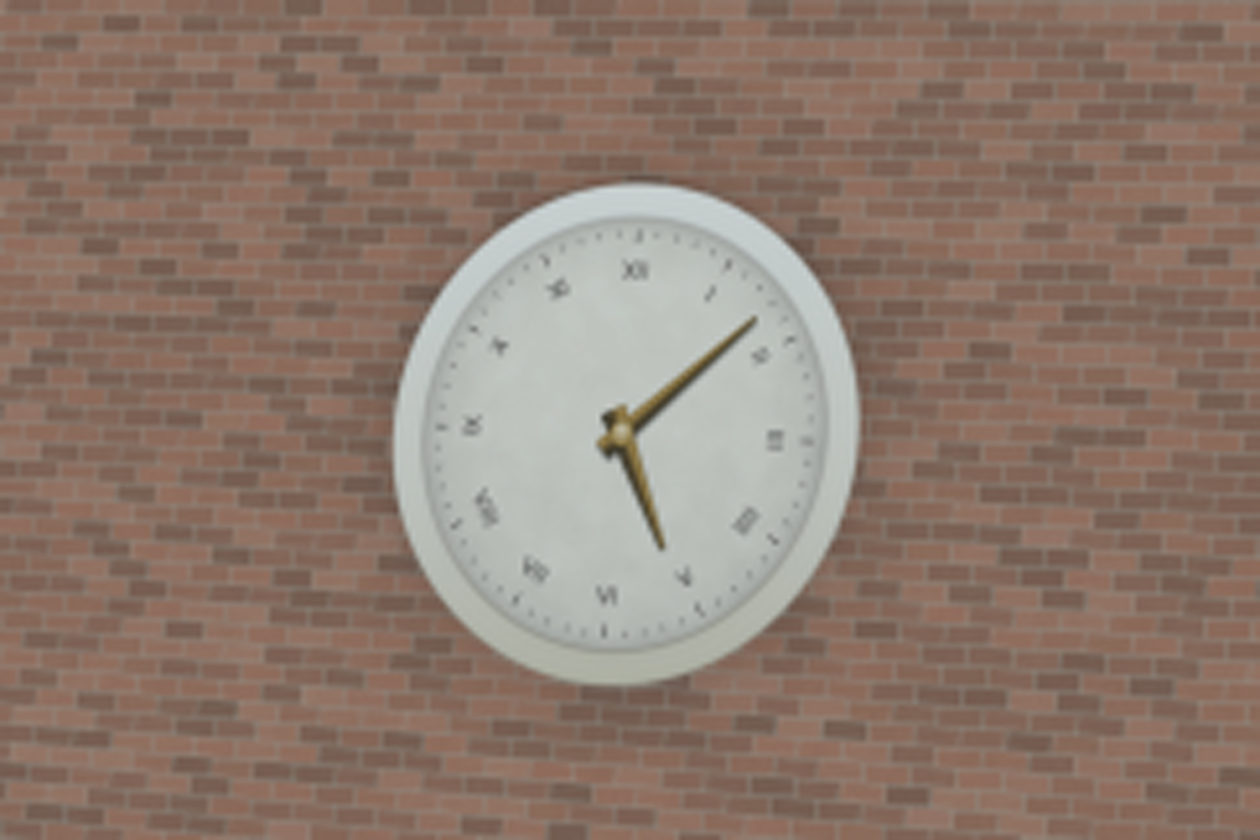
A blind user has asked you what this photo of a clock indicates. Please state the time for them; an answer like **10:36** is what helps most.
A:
**5:08**
